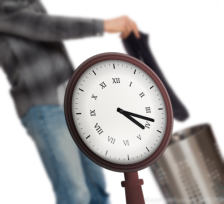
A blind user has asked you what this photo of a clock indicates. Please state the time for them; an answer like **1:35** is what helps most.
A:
**4:18**
